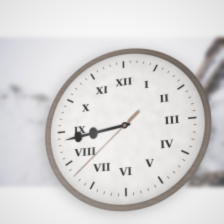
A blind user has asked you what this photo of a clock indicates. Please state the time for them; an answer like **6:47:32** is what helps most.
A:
**8:43:38**
